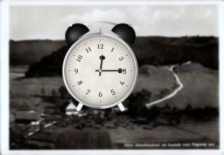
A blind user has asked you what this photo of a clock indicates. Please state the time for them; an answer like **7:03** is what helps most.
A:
**12:15**
